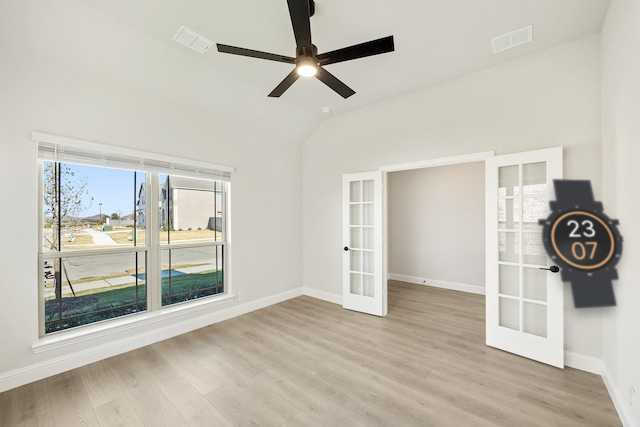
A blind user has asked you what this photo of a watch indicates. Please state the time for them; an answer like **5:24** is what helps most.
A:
**23:07**
